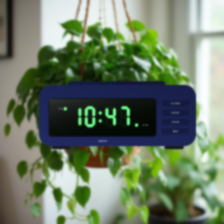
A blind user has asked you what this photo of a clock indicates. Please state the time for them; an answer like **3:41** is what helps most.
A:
**10:47**
